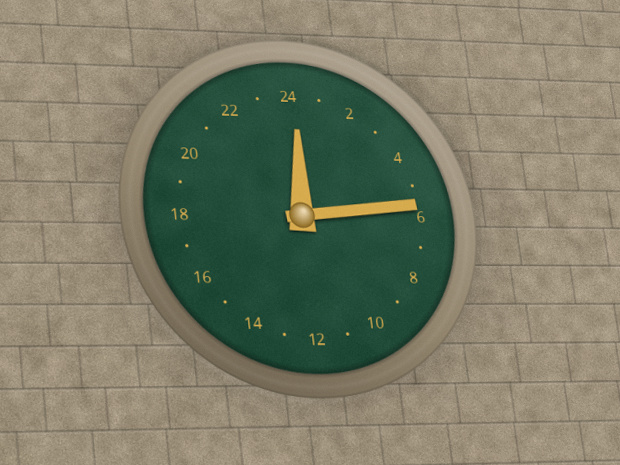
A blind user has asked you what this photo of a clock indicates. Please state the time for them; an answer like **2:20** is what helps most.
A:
**0:14**
